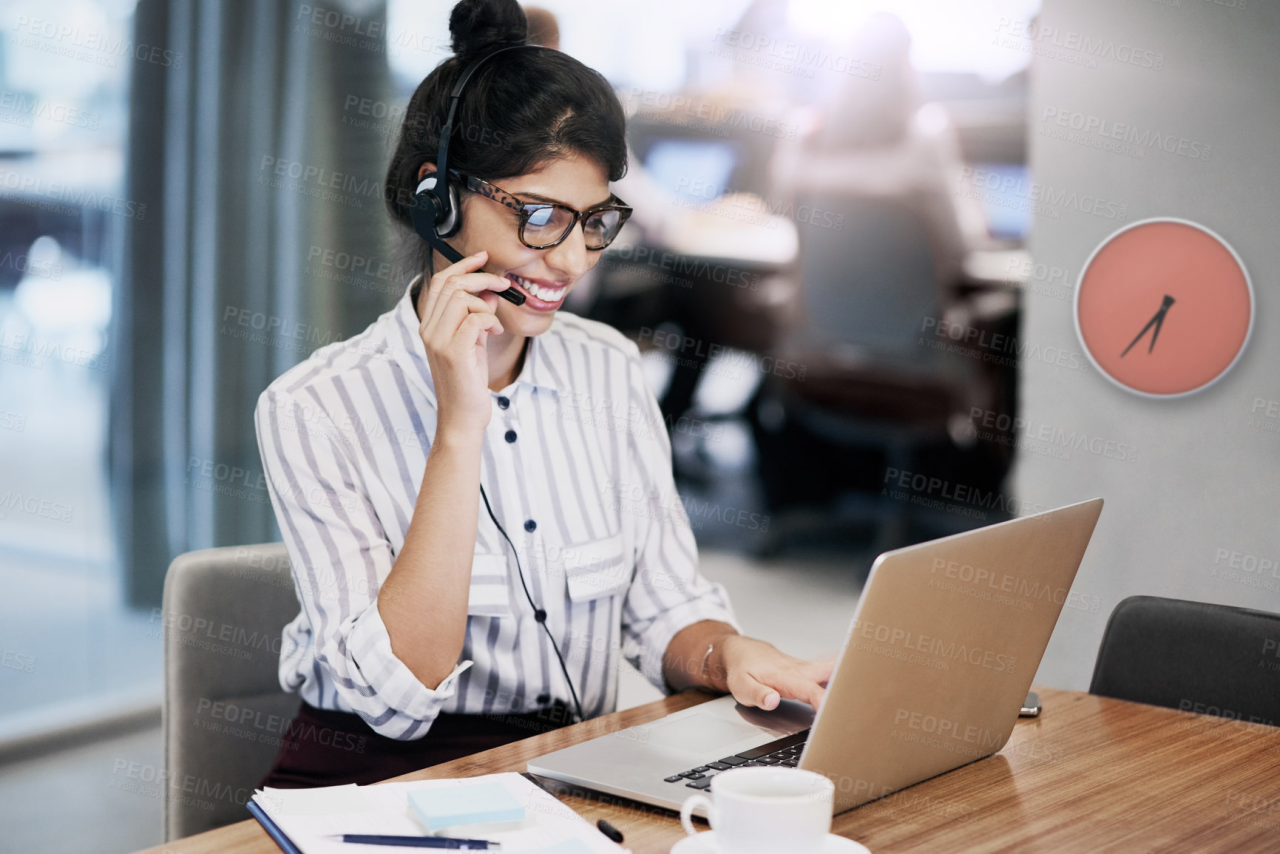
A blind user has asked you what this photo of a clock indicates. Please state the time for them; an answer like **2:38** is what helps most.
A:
**6:37**
